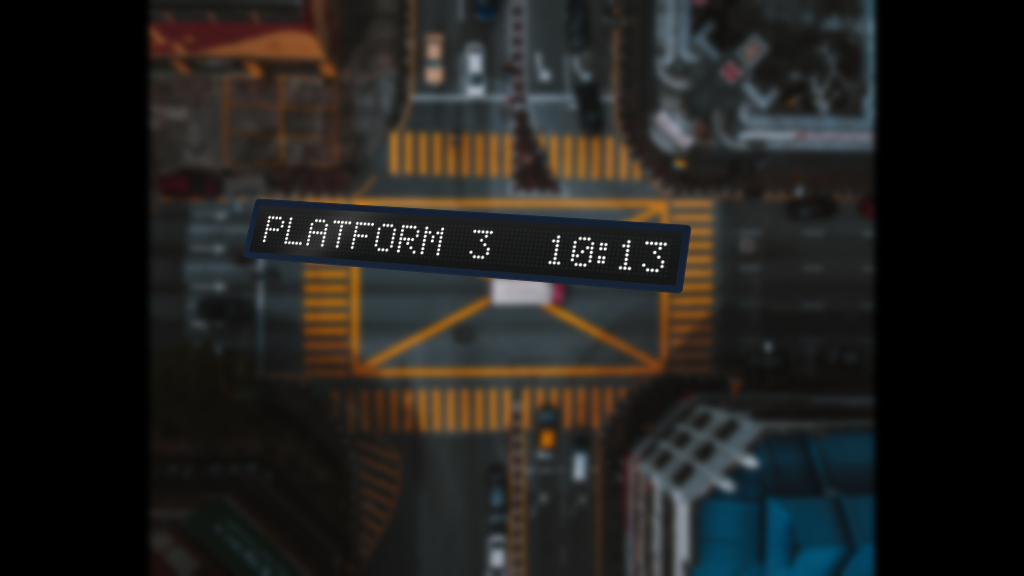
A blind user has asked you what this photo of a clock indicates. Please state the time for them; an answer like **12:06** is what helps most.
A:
**10:13**
